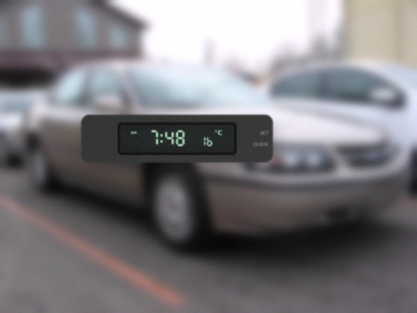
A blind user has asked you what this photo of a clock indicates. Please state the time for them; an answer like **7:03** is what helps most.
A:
**7:48**
